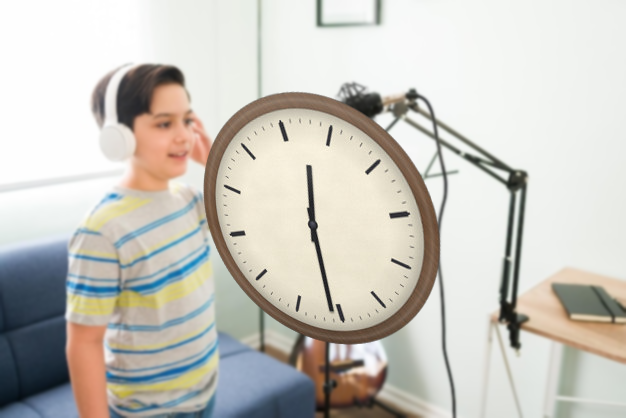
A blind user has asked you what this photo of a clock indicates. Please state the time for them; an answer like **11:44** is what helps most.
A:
**12:31**
